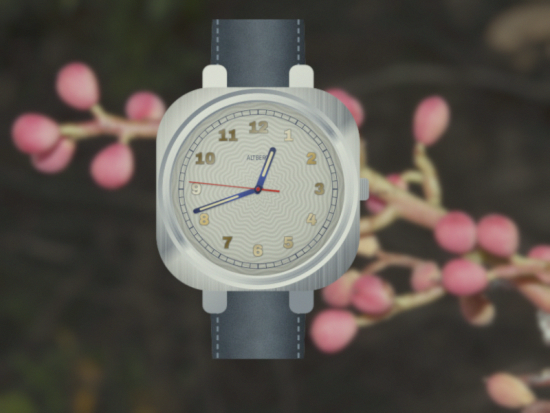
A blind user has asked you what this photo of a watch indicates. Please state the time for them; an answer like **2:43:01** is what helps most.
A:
**12:41:46**
